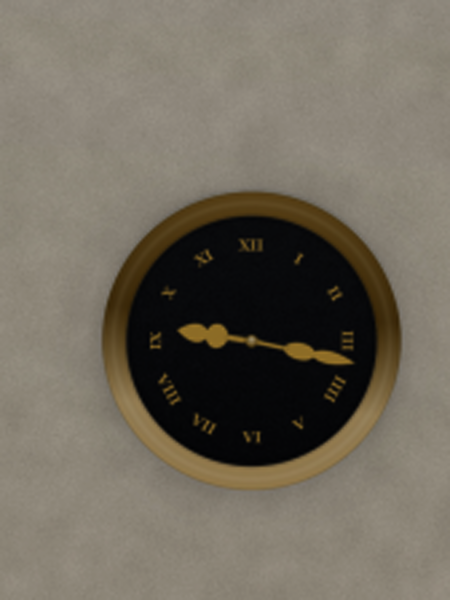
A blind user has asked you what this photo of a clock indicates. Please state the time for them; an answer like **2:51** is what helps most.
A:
**9:17**
